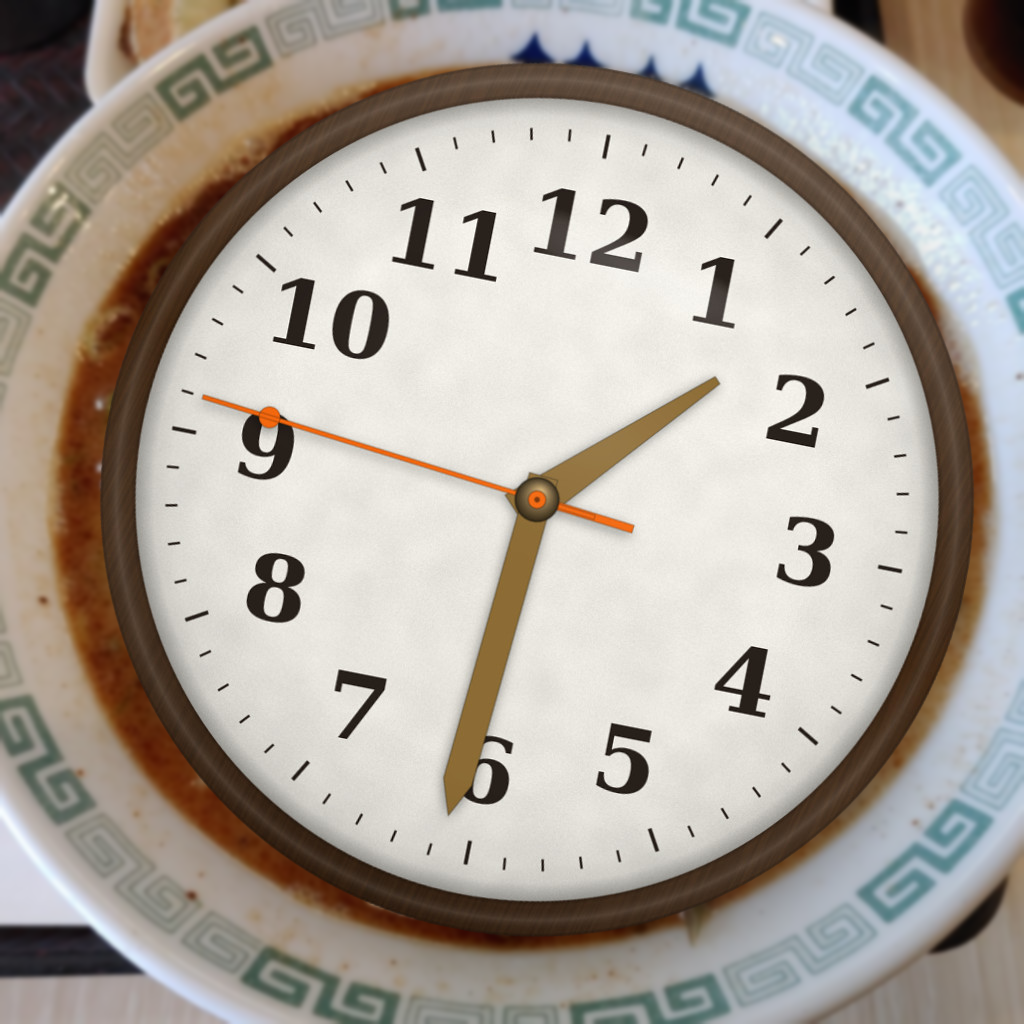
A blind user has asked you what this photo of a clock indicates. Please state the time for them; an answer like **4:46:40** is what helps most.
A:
**1:30:46**
